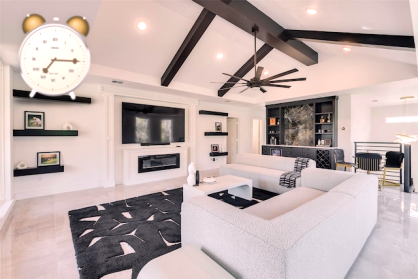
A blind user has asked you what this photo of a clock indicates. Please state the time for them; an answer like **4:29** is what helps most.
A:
**7:15**
